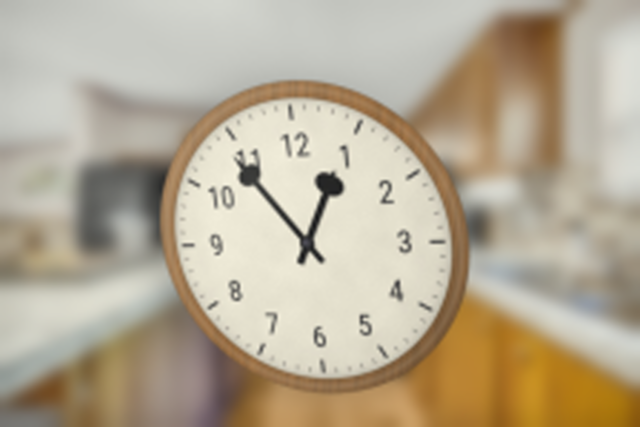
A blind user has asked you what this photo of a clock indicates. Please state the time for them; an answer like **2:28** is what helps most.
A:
**12:54**
